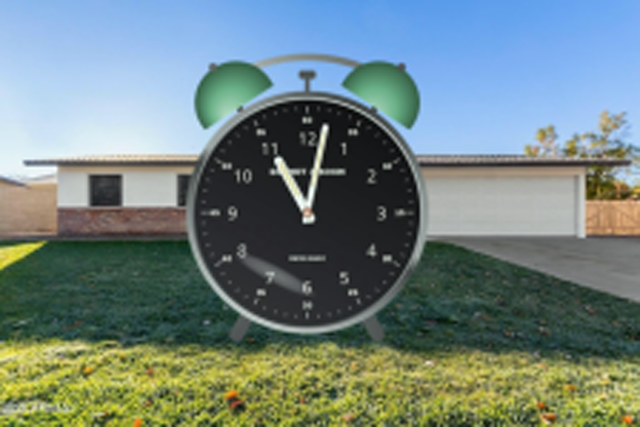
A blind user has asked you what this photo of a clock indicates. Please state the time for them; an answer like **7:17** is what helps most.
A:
**11:02**
